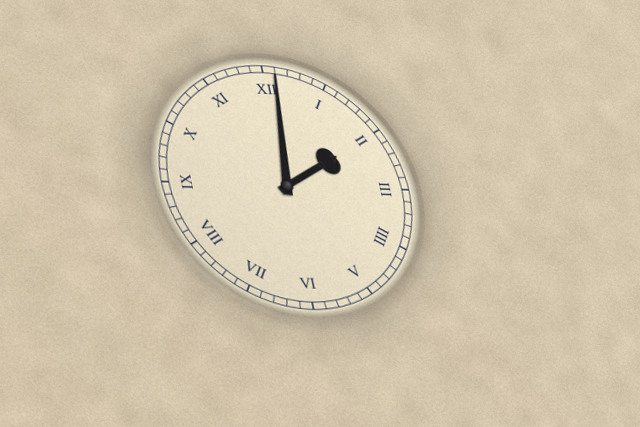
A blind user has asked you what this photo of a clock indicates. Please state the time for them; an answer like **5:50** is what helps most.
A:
**2:01**
